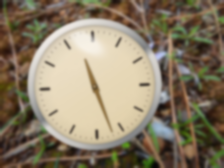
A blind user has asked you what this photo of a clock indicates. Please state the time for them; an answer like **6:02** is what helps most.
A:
**11:27**
